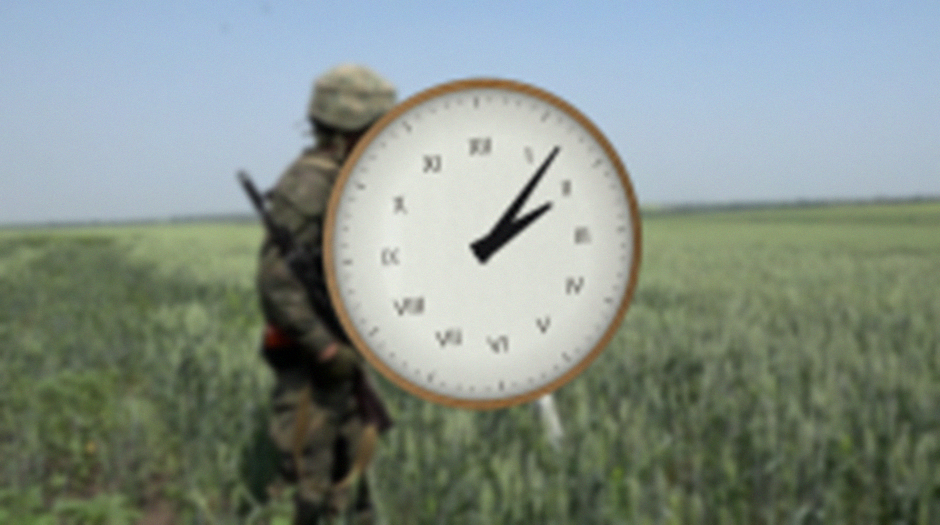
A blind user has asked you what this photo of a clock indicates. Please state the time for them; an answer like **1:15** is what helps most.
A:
**2:07**
